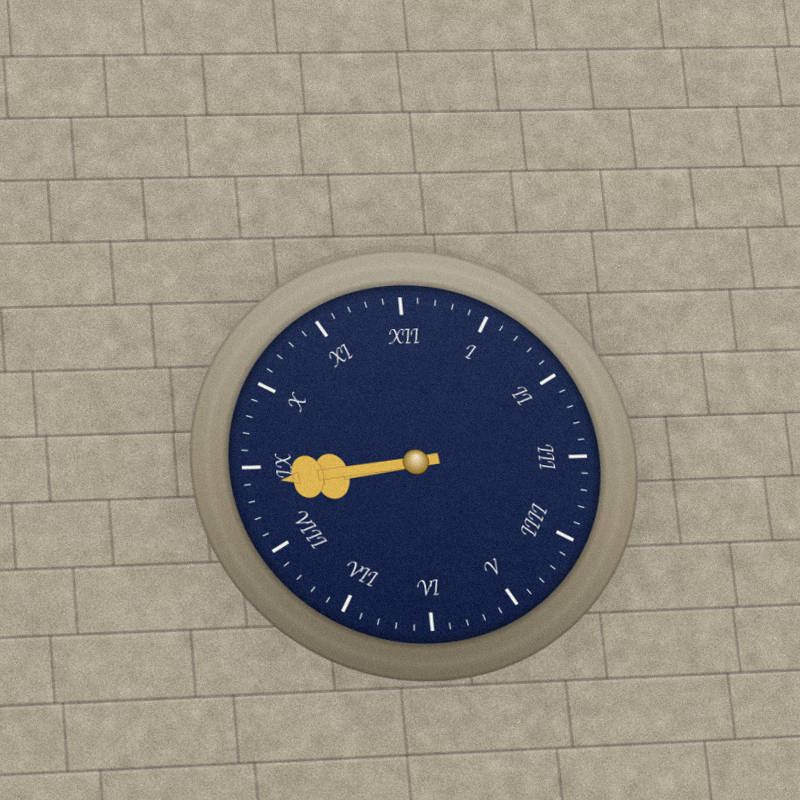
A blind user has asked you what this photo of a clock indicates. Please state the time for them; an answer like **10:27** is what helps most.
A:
**8:44**
